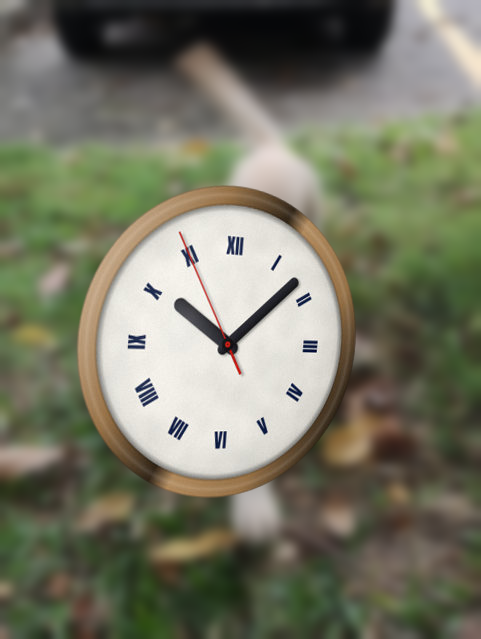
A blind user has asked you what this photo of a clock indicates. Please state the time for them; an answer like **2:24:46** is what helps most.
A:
**10:07:55**
